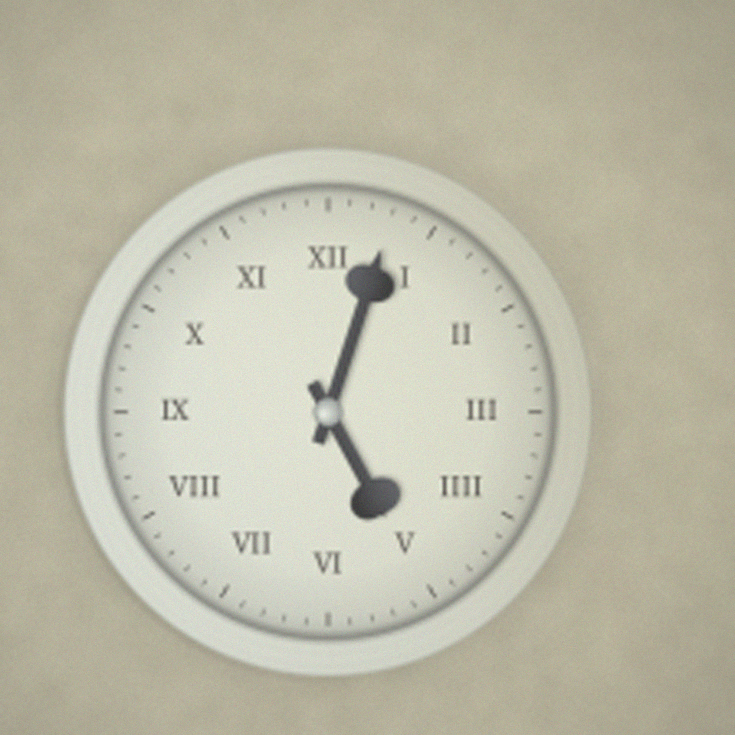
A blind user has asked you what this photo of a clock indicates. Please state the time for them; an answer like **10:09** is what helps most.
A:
**5:03**
